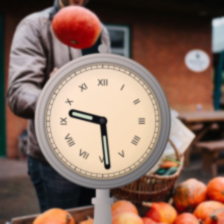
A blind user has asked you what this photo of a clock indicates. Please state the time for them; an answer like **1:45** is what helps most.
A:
**9:29**
